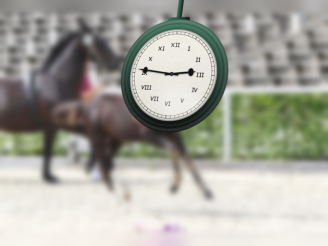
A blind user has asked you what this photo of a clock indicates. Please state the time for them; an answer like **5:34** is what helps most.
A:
**2:46**
